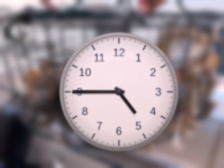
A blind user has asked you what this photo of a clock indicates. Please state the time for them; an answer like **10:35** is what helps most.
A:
**4:45**
